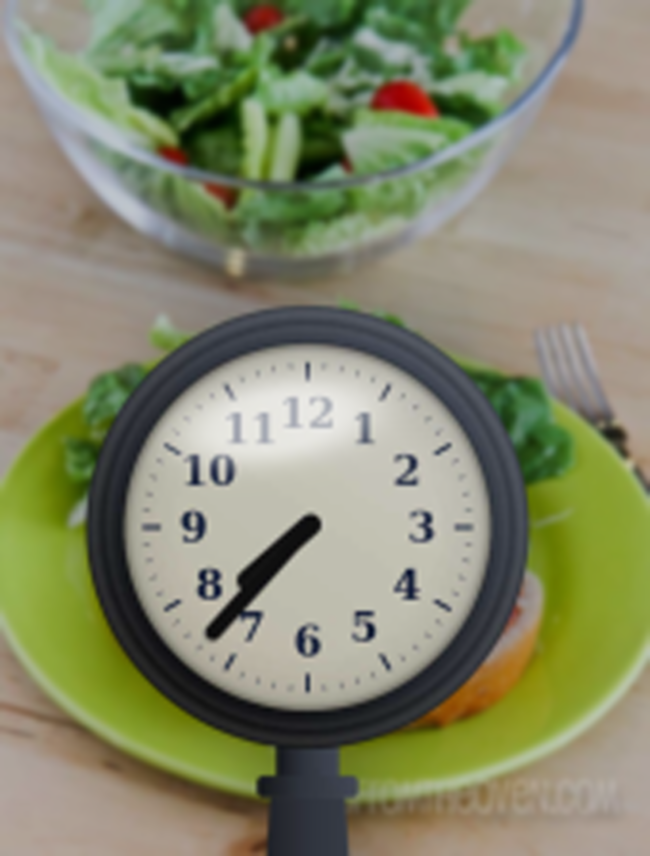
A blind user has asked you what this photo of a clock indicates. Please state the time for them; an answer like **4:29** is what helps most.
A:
**7:37**
